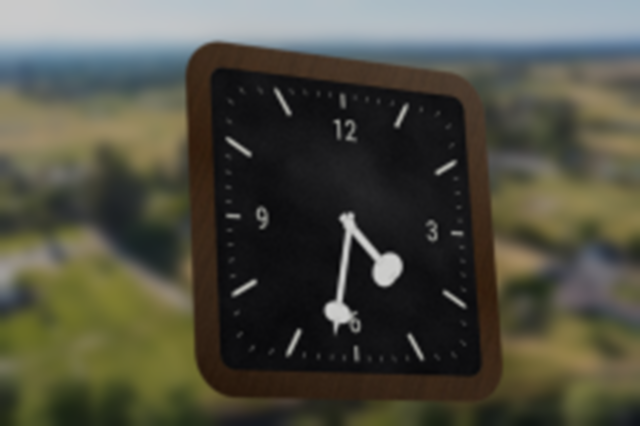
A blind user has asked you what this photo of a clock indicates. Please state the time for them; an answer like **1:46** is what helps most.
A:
**4:32**
